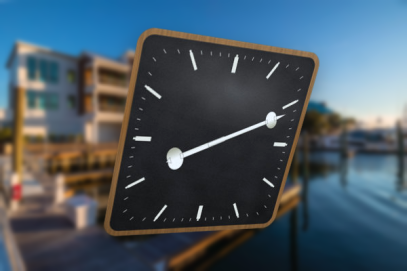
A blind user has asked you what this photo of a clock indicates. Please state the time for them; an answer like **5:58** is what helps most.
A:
**8:11**
